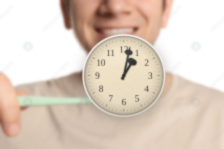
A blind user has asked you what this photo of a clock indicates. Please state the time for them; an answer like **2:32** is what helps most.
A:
**1:02**
